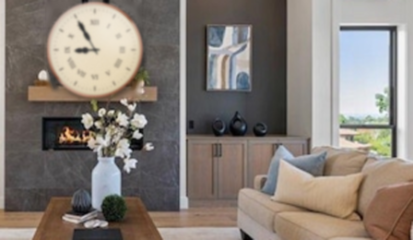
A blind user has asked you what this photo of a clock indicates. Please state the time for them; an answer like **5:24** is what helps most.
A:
**8:55**
